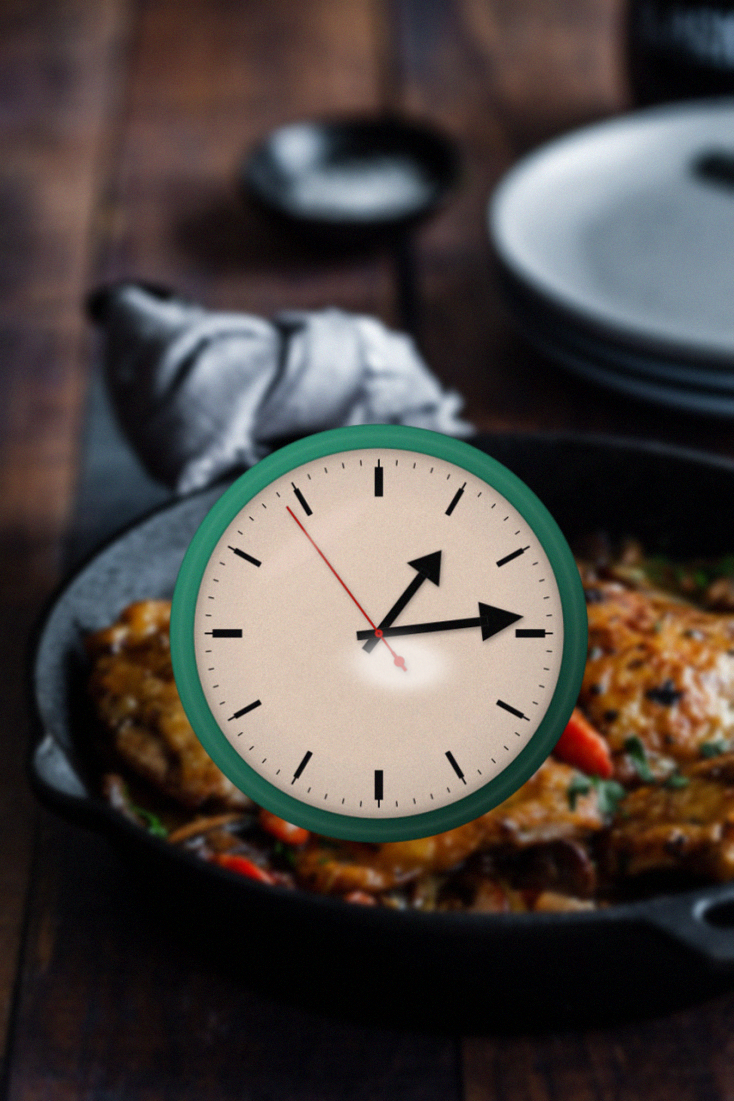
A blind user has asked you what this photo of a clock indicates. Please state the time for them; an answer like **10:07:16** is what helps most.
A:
**1:13:54**
